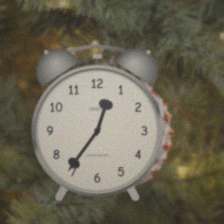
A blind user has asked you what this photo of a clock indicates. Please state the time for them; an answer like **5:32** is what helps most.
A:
**12:36**
